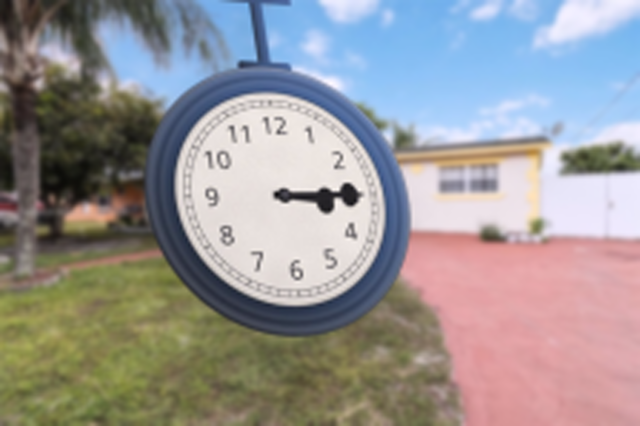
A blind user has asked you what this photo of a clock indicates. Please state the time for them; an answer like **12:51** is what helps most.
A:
**3:15**
